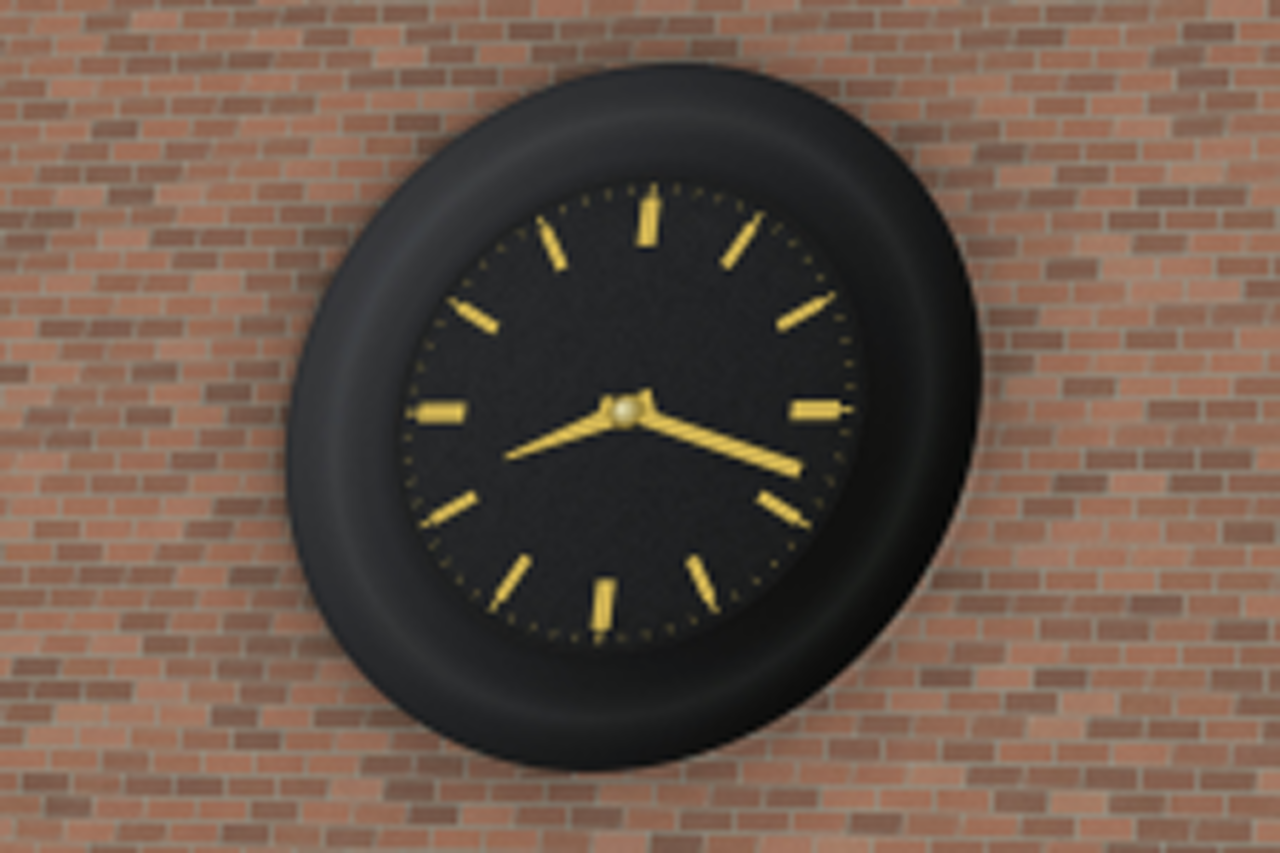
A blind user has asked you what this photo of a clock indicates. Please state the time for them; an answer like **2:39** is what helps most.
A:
**8:18**
